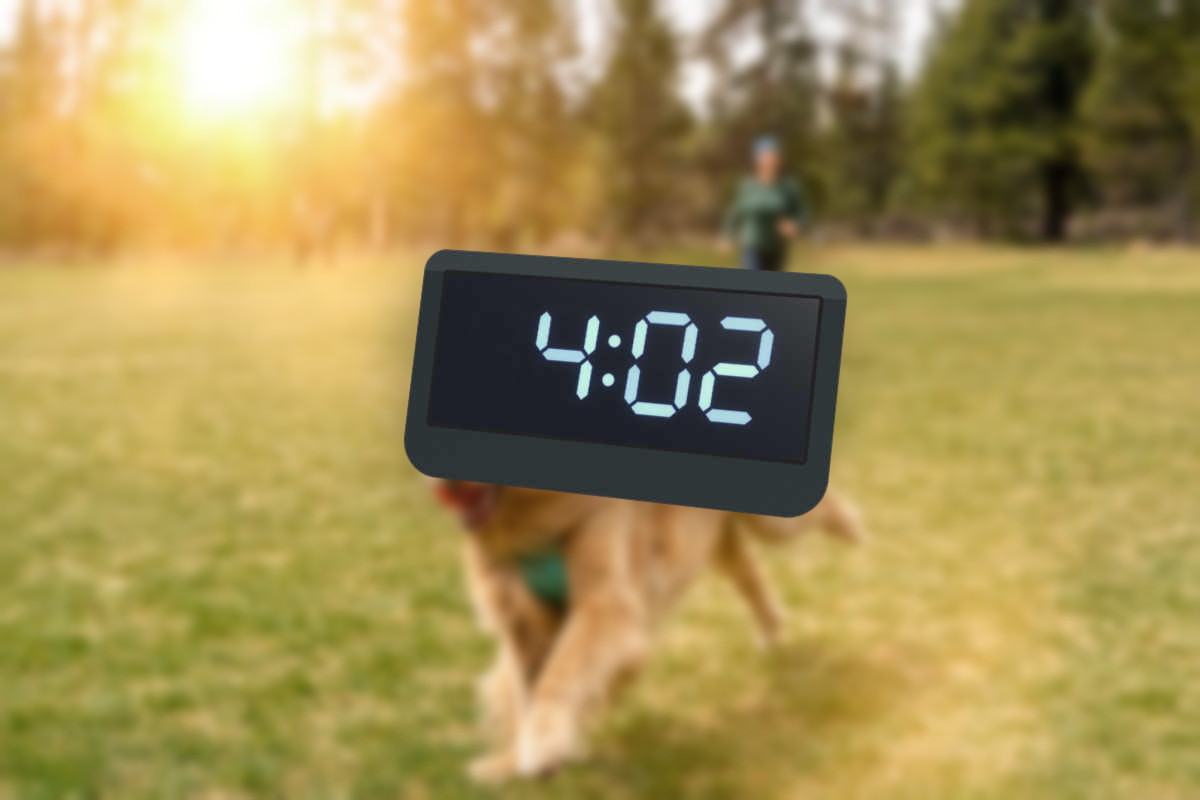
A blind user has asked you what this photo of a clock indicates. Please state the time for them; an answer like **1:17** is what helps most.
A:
**4:02**
